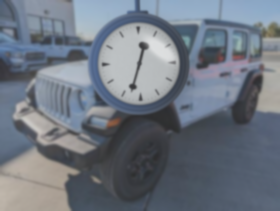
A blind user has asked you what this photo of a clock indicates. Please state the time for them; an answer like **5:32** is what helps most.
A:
**12:33**
